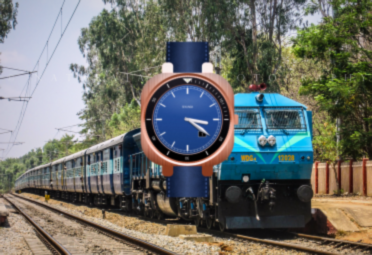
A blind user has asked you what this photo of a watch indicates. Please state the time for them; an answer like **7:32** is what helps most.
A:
**3:21**
